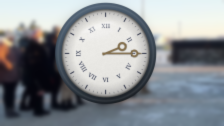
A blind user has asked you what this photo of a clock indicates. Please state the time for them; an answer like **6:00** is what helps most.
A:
**2:15**
